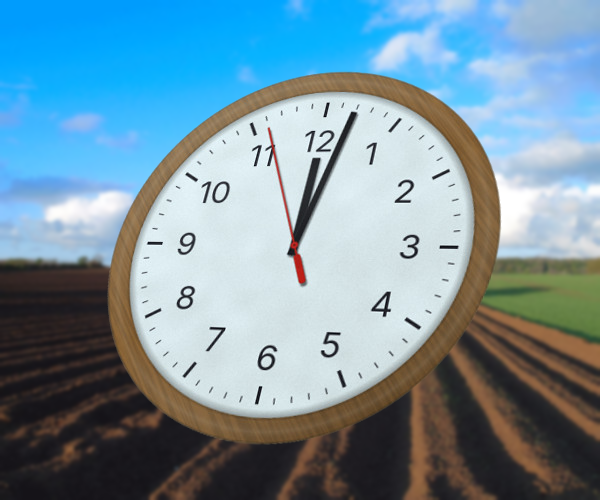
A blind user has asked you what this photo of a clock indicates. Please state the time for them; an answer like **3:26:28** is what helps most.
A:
**12:01:56**
